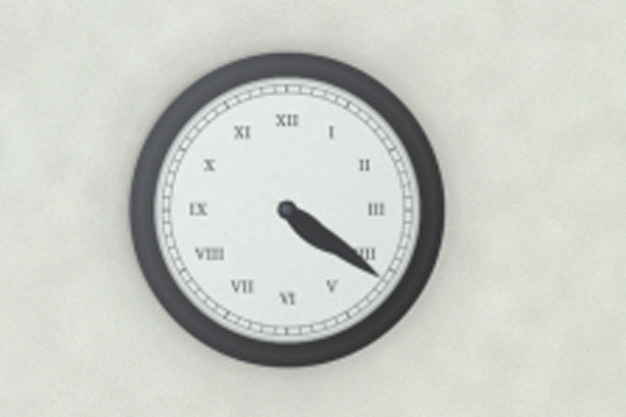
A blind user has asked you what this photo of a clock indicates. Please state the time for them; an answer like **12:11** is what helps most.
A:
**4:21**
